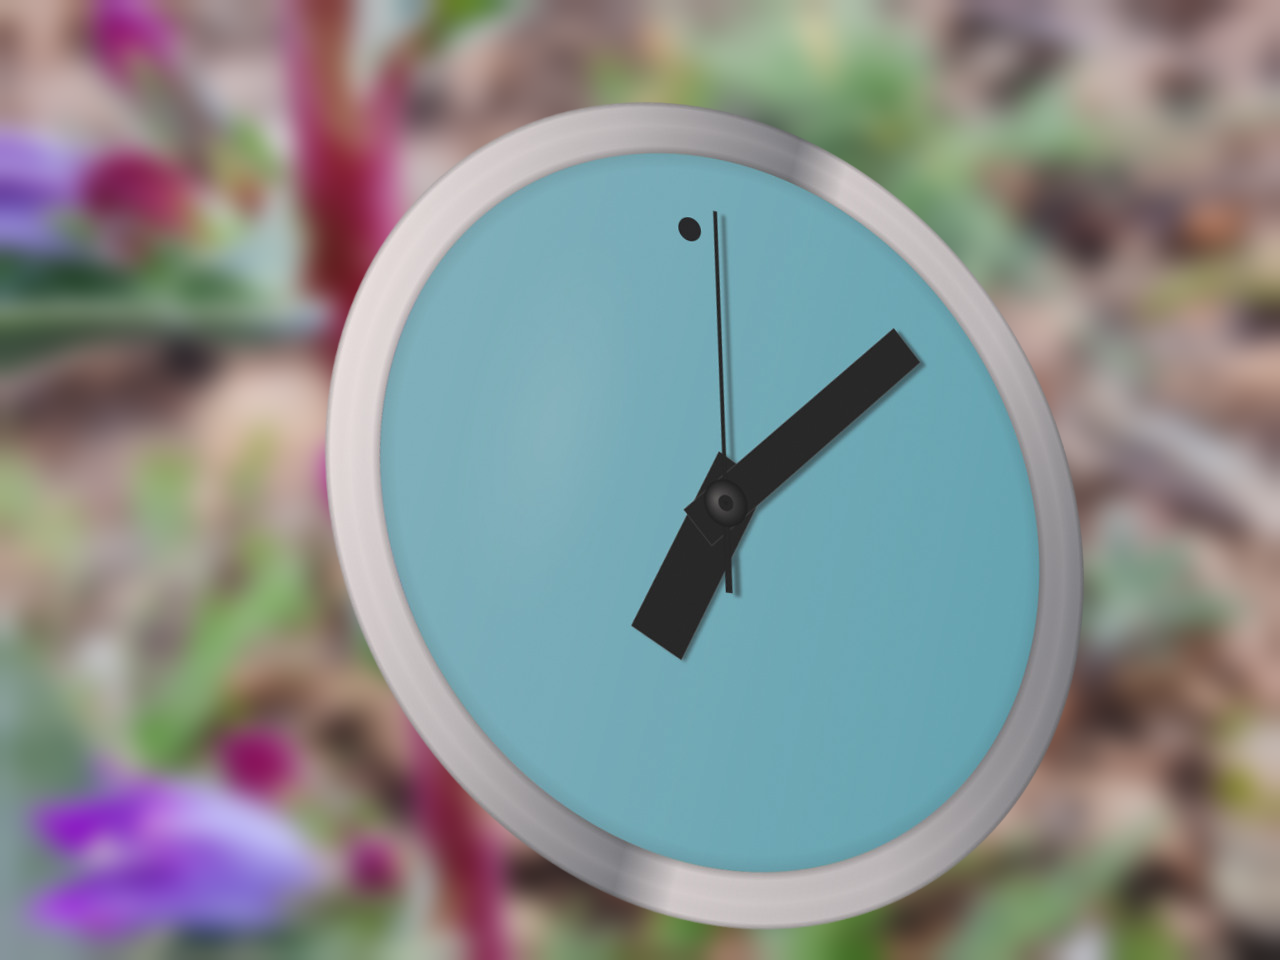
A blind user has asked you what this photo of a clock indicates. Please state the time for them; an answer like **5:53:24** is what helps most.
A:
**7:09:01**
